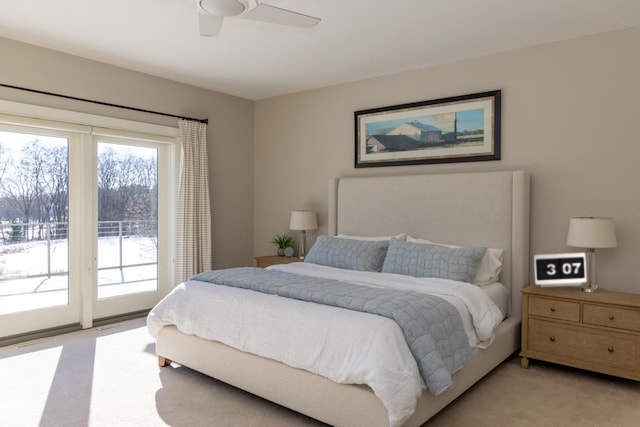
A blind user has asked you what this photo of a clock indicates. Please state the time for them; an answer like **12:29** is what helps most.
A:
**3:07**
